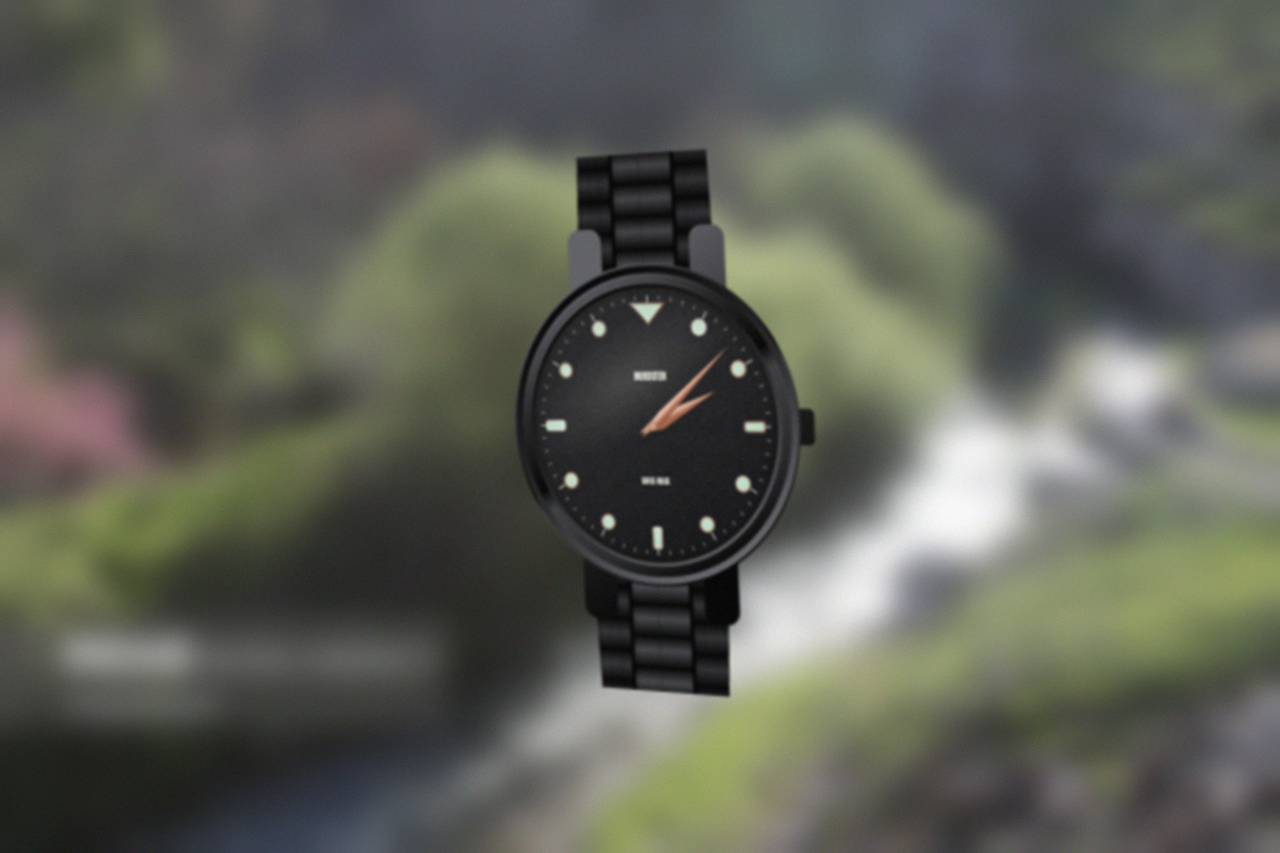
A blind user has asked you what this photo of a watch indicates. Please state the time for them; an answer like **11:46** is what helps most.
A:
**2:08**
